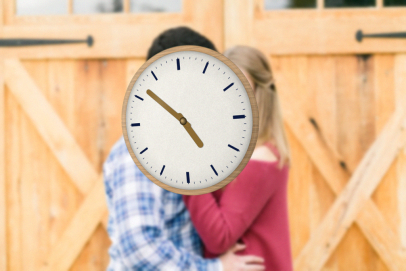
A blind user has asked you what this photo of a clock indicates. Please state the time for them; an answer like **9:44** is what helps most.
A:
**4:52**
